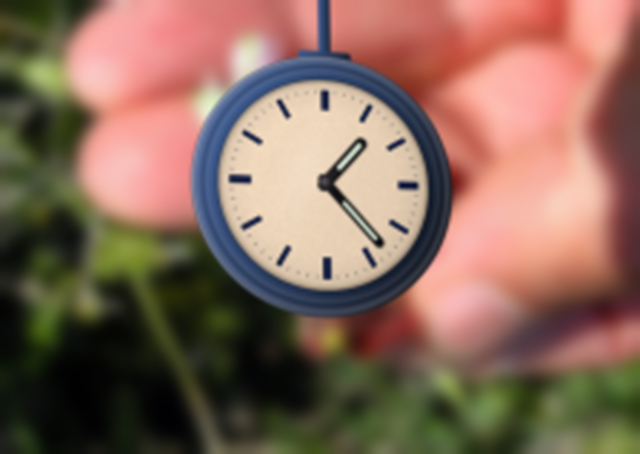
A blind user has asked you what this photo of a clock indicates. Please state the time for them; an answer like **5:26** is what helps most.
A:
**1:23**
